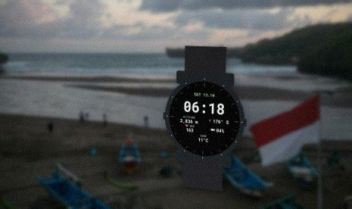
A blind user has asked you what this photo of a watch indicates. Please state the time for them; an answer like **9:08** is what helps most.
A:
**6:18**
